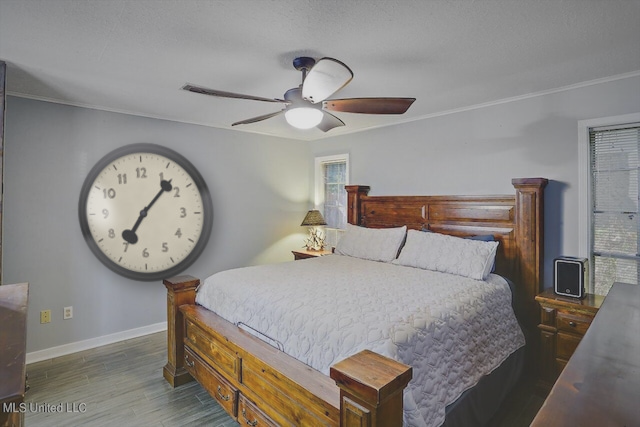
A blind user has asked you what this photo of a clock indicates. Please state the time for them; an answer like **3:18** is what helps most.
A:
**7:07**
